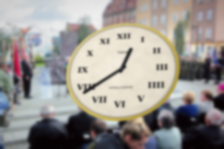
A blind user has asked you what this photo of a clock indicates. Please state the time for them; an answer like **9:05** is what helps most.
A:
**12:39**
